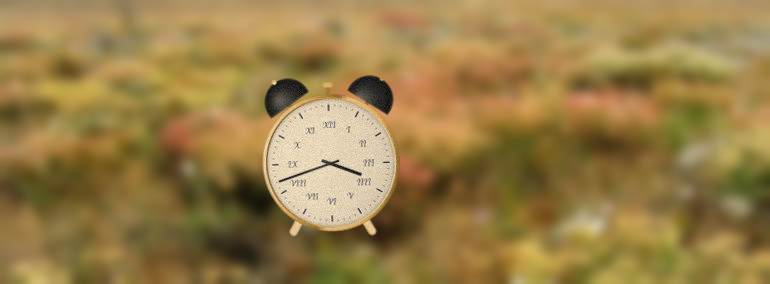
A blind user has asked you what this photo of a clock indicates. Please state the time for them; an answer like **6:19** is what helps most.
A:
**3:42**
